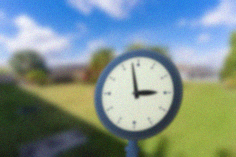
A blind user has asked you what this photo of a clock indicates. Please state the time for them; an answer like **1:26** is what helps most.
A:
**2:58**
